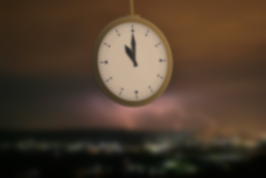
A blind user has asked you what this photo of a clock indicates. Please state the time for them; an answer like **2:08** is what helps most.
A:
**11:00**
